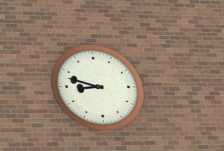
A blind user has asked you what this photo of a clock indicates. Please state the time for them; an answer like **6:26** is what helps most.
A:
**8:48**
